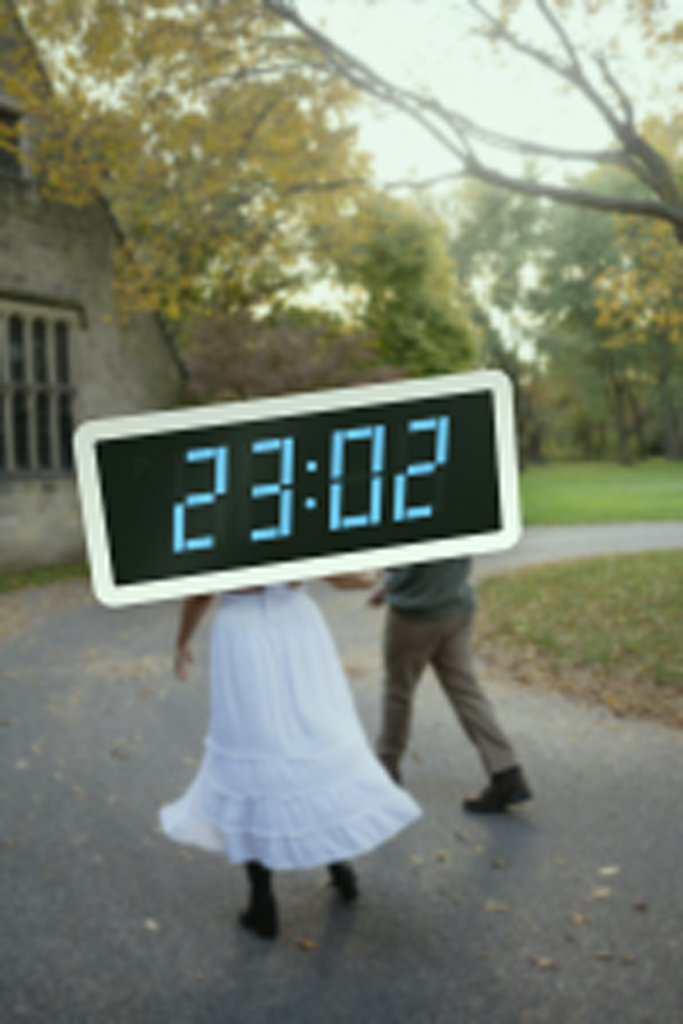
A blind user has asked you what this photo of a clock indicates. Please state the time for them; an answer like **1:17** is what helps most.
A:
**23:02**
